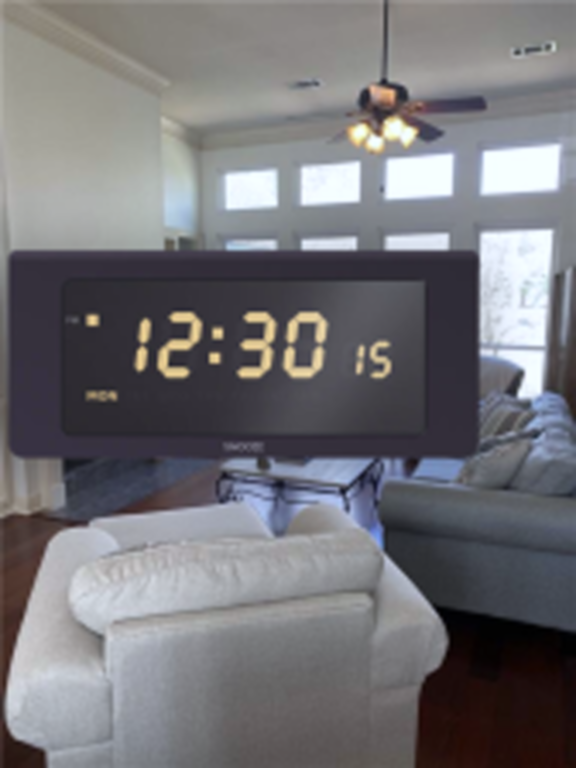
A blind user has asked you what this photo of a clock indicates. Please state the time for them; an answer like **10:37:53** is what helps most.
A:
**12:30:15**
